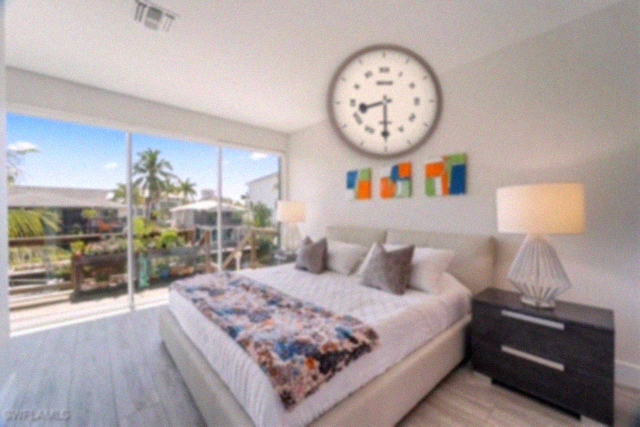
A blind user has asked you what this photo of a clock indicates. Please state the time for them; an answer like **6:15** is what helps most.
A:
**8:30**
